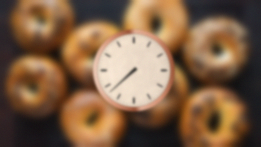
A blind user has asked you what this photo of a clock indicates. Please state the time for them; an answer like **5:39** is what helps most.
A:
**7:38**
